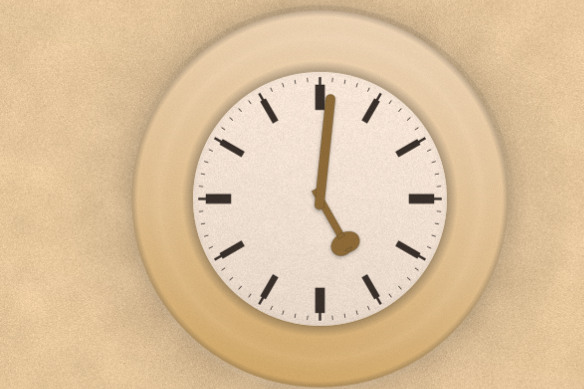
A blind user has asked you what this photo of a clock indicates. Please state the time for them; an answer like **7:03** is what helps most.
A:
**5:01**
